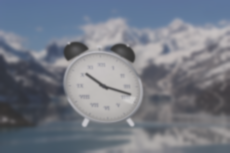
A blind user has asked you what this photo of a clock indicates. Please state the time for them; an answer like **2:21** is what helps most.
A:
**10:18**
